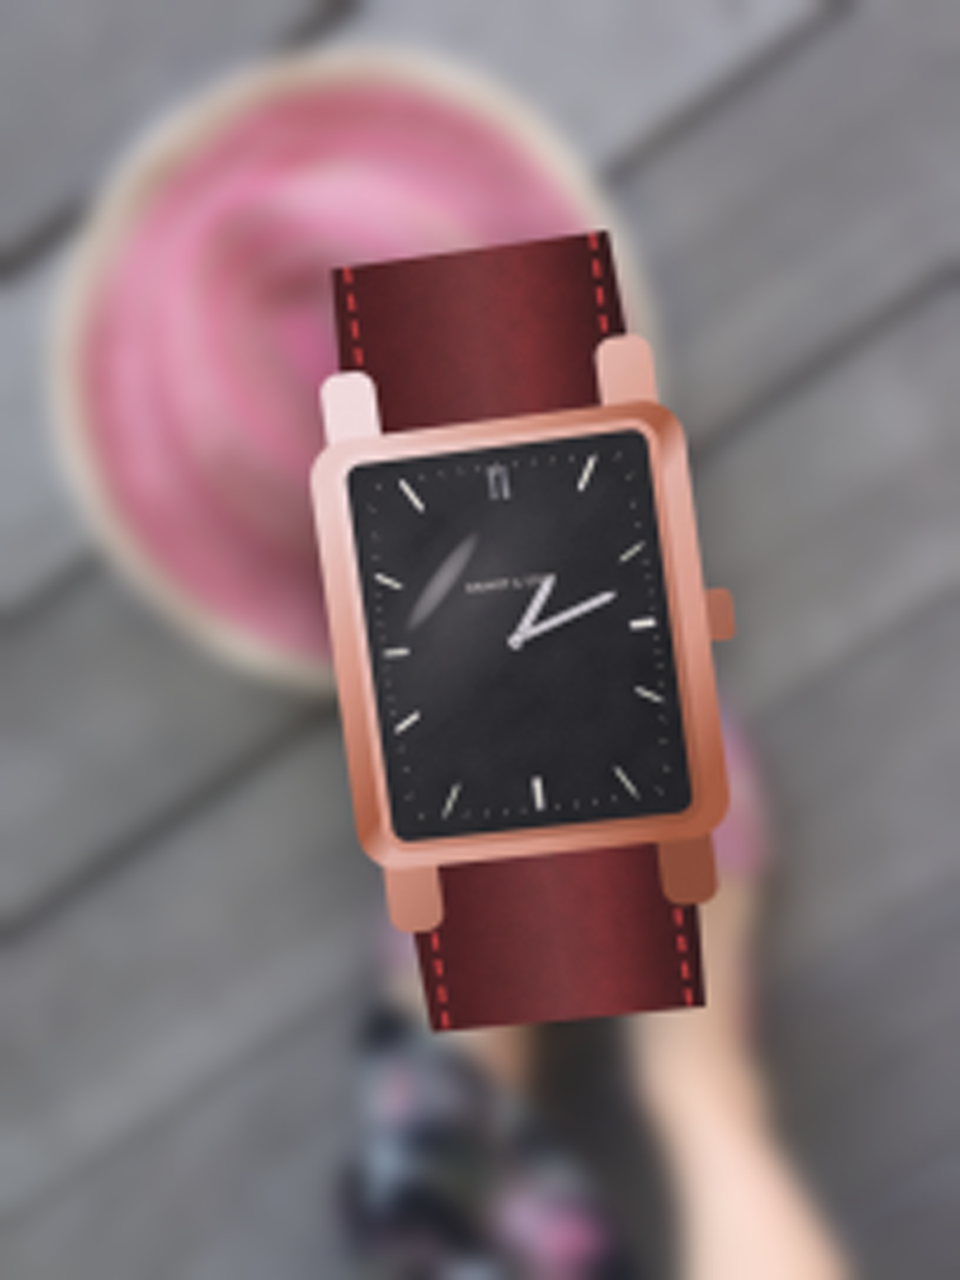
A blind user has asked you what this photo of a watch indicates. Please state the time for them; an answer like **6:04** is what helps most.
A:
**1:12**
